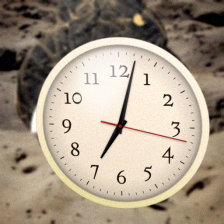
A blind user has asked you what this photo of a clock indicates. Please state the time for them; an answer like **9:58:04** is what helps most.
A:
**7:02:17**
